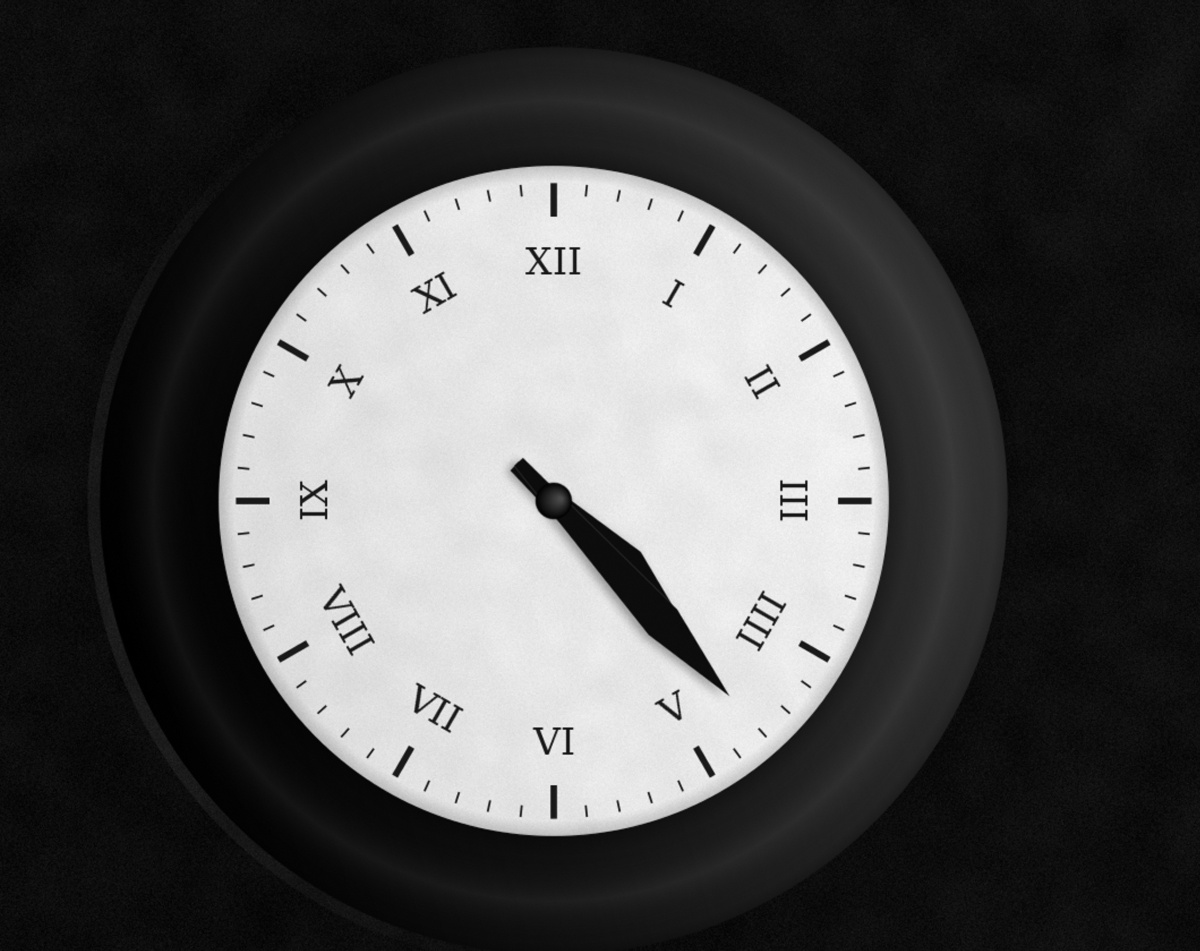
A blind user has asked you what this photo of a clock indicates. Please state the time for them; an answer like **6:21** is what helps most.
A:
**4:23**
